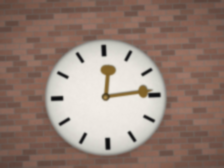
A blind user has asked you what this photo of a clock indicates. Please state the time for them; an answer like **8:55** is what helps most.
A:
**12:14**
